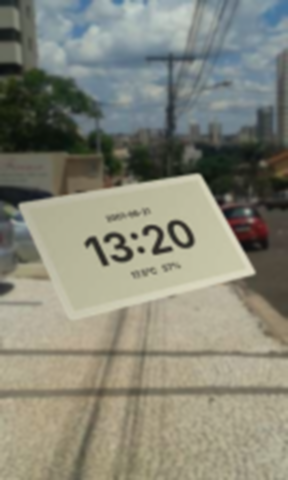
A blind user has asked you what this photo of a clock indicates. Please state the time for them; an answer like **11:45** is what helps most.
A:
**13:20**
